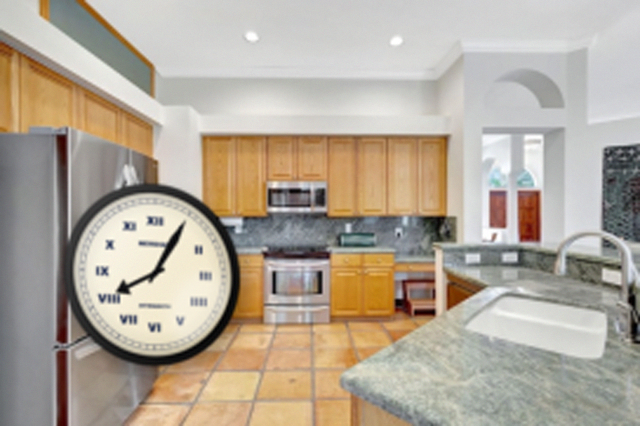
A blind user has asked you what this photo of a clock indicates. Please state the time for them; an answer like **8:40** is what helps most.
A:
**8:05**
